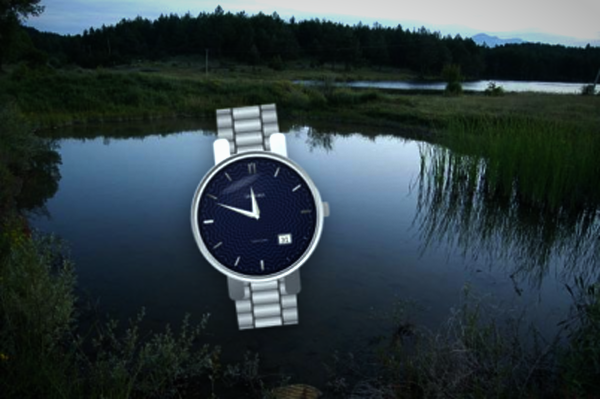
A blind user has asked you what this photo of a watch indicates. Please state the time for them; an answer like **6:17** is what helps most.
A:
**11:49**
